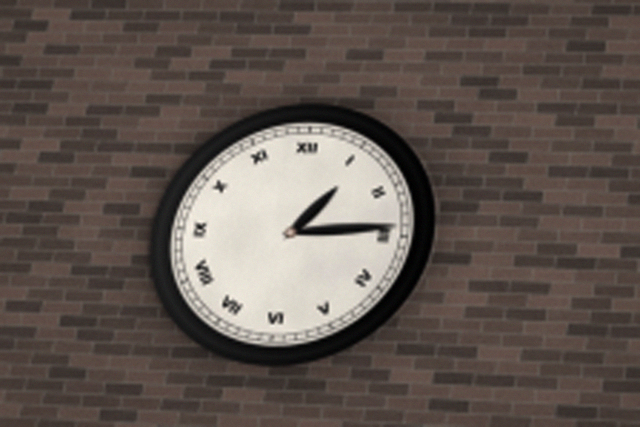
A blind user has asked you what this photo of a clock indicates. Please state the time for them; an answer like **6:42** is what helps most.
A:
**1:14**
